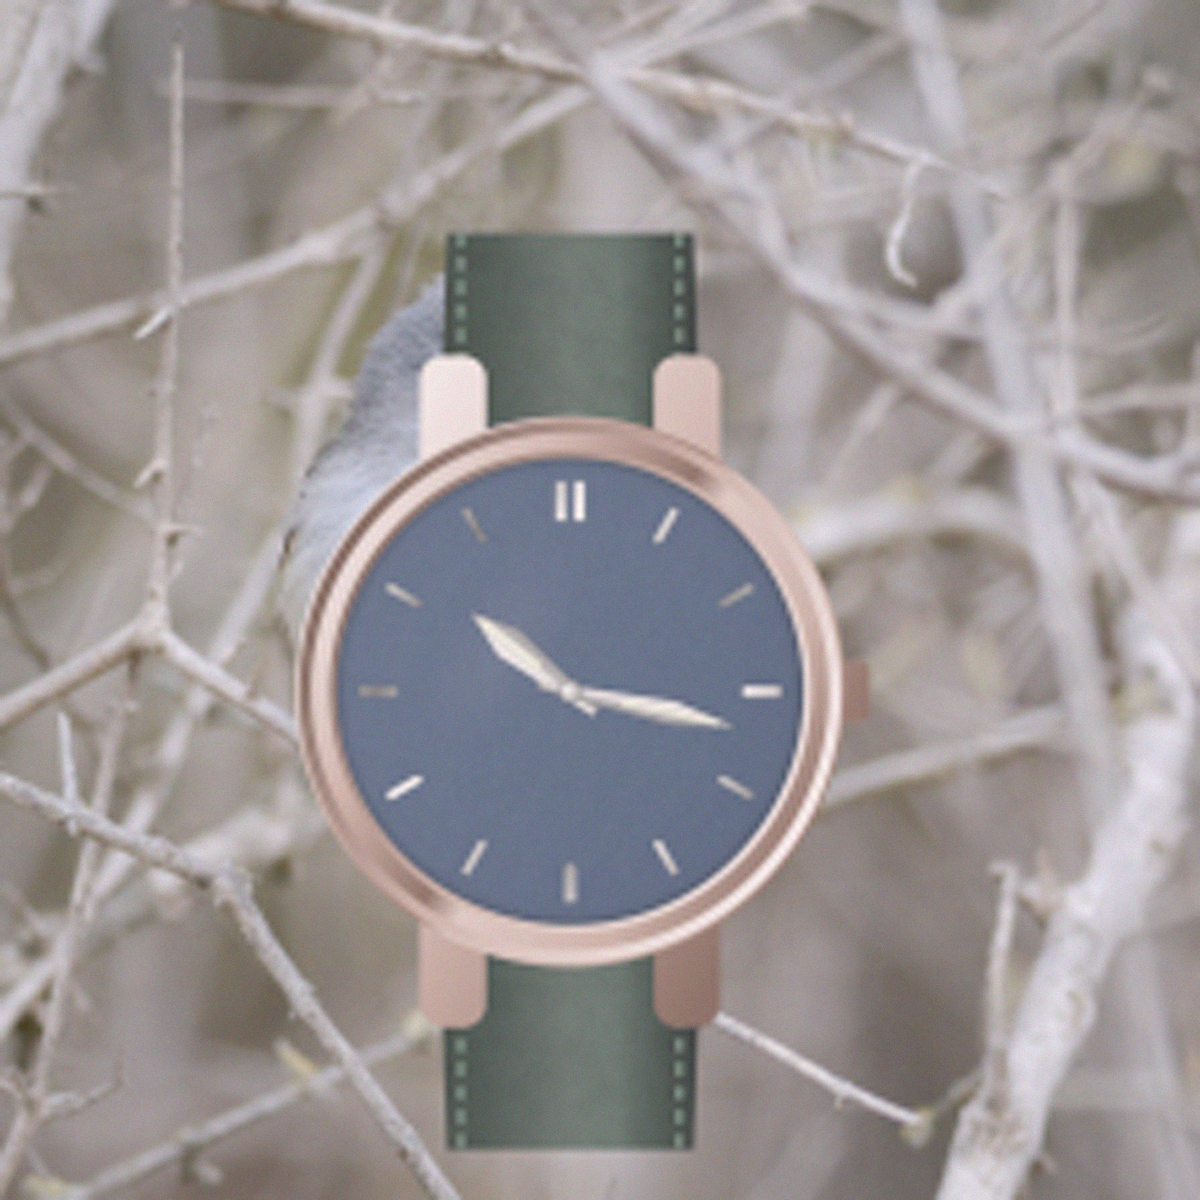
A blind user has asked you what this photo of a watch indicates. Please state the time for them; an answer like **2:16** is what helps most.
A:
**10:17**
